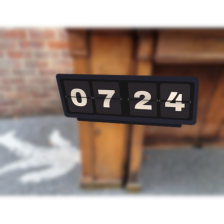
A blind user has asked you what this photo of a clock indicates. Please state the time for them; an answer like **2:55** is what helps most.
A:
**7:24**
